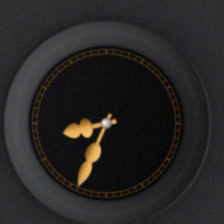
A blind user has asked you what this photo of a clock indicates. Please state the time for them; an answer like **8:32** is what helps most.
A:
**8:34**
